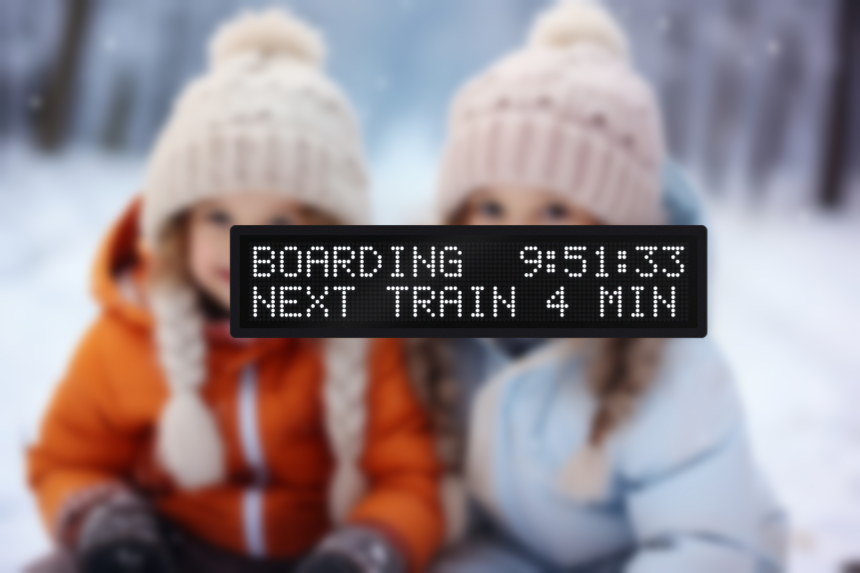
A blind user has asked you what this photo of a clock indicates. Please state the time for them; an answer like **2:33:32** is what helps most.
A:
**9:51:33**
